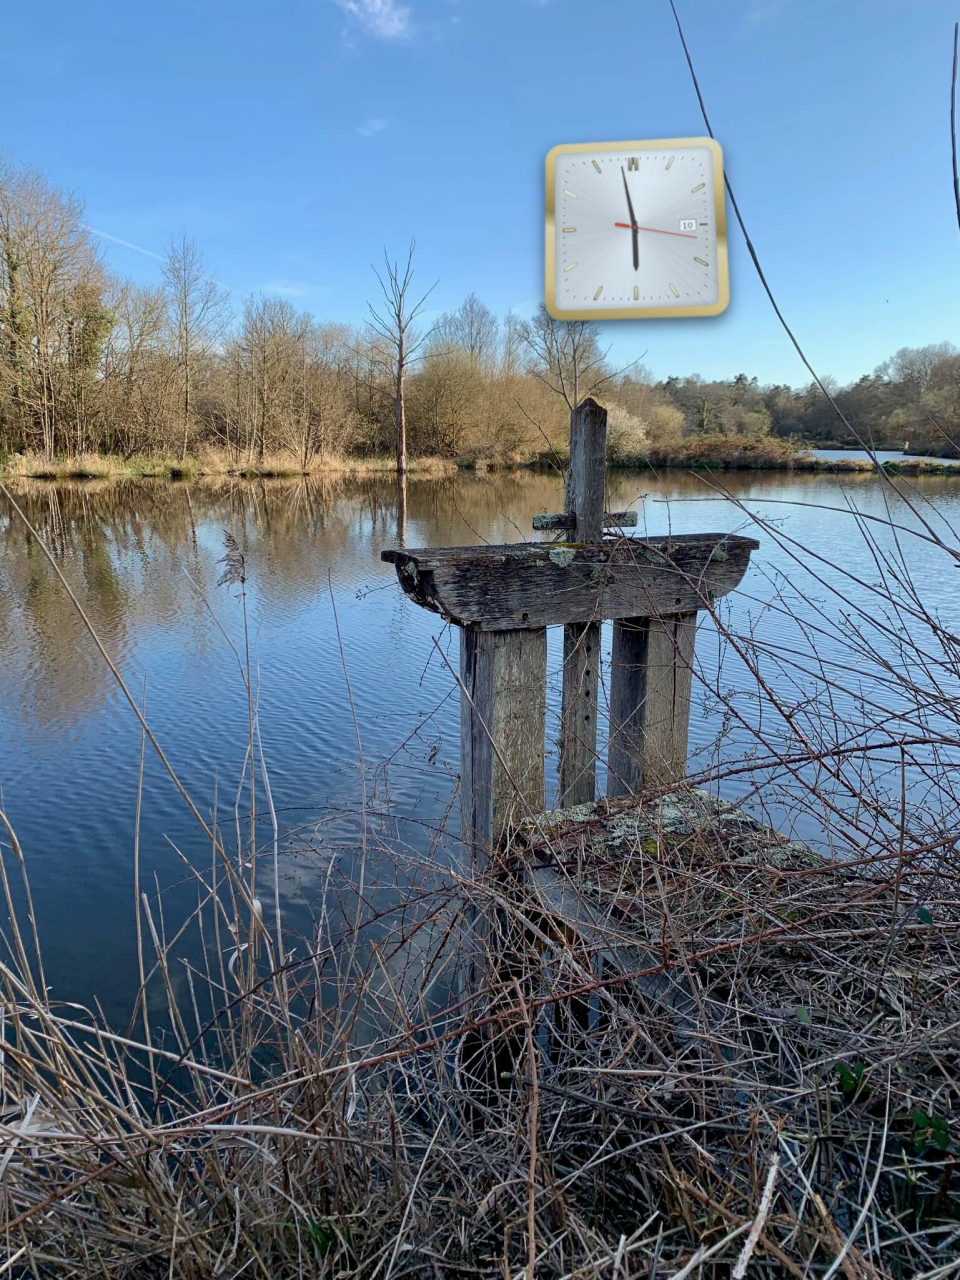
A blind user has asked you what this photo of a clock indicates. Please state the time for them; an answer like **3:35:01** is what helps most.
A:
**5:58:17**
